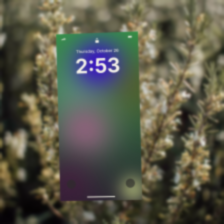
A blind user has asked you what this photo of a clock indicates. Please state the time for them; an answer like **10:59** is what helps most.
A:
**2:53**
